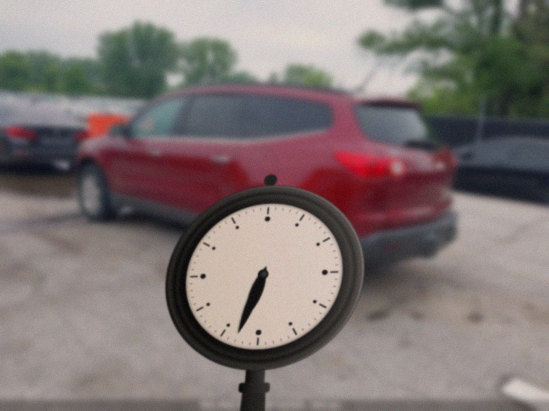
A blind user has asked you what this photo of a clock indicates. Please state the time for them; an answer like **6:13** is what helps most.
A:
**6:33**
